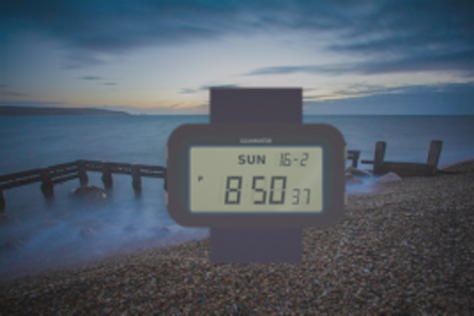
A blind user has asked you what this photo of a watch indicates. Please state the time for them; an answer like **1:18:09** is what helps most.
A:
**8:50:37**
